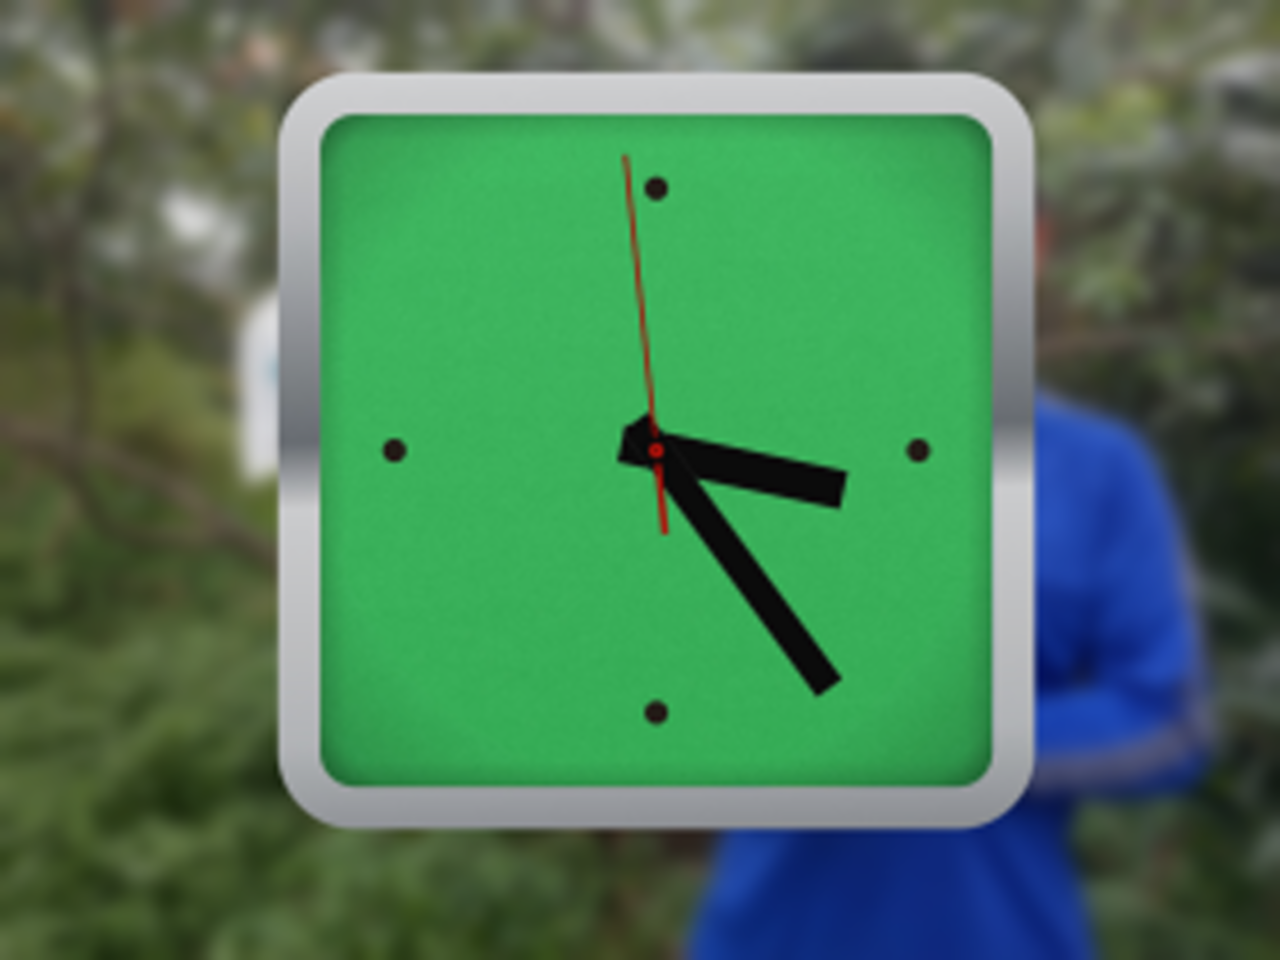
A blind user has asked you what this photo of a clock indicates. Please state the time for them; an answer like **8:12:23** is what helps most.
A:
**3:23:59**
